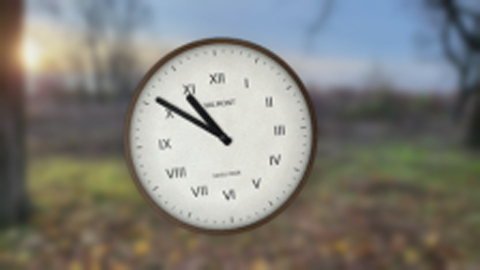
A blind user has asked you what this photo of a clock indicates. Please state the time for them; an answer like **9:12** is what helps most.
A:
**10:51**
